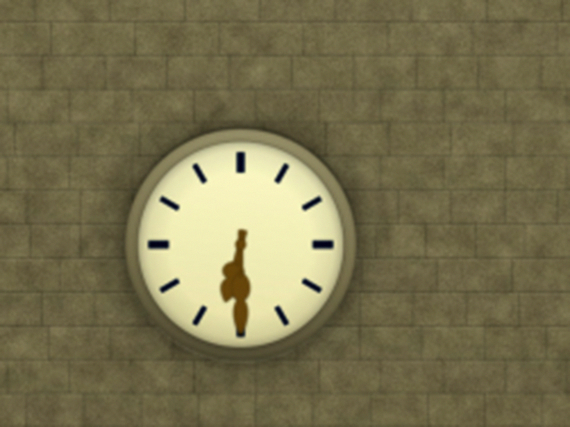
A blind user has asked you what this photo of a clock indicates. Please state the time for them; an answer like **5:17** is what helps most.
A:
**6:30**
